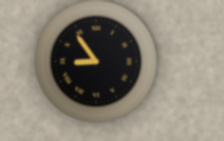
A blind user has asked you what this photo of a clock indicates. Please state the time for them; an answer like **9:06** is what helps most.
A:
**8:54**
